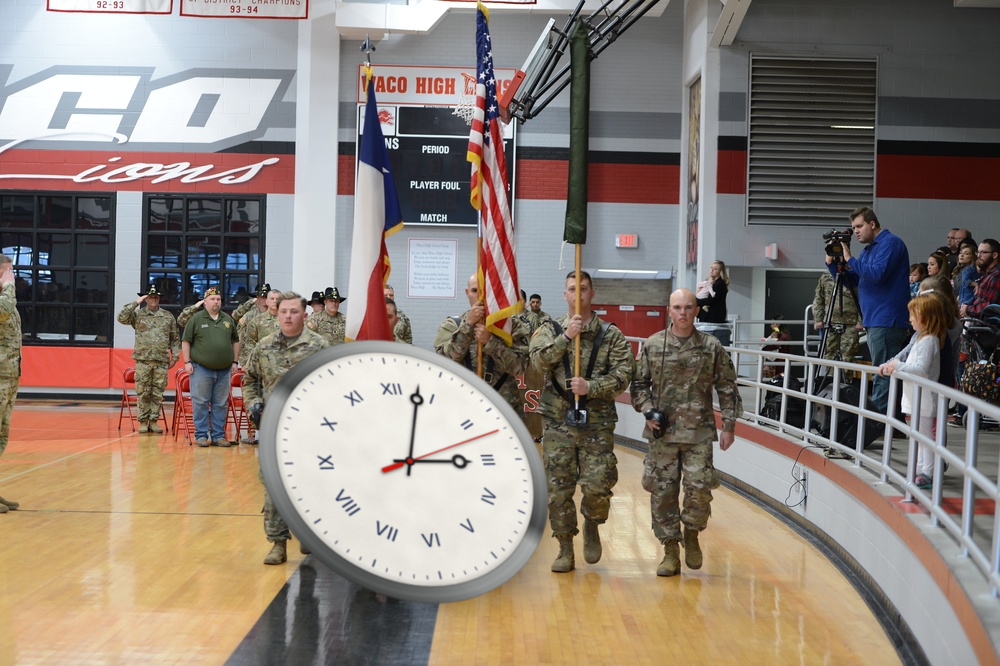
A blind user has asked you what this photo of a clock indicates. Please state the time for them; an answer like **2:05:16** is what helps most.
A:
**3:03:12**
